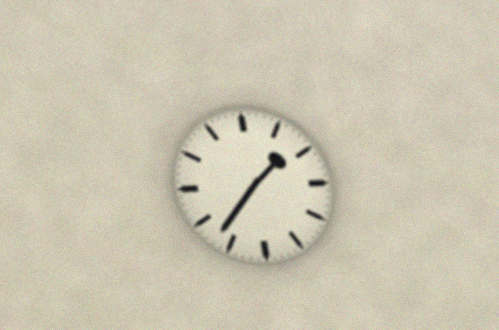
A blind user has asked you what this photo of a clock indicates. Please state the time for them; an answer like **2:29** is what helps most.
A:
**1:37**
